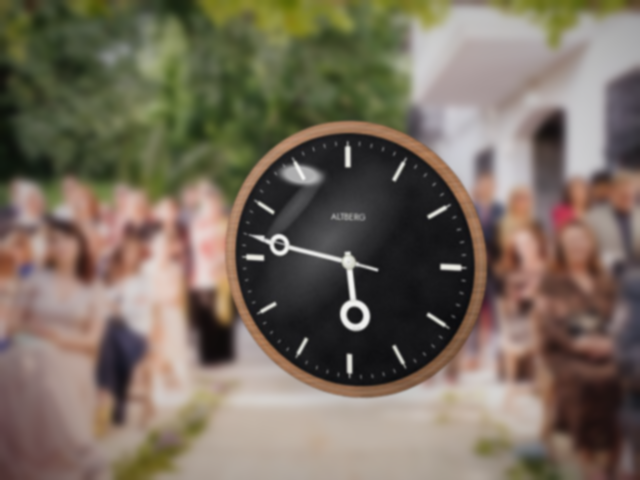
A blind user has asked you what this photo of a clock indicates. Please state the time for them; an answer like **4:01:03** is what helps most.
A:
**5:46:47**
